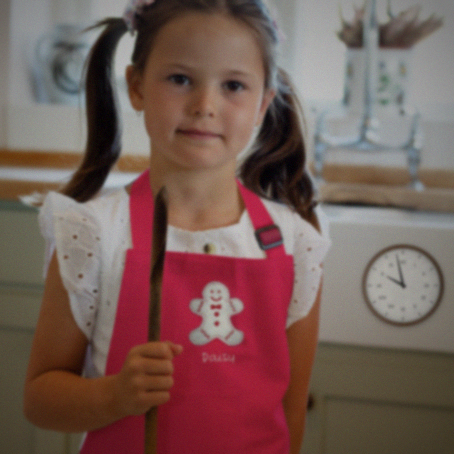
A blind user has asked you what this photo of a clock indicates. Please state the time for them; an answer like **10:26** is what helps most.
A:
**9:58**
